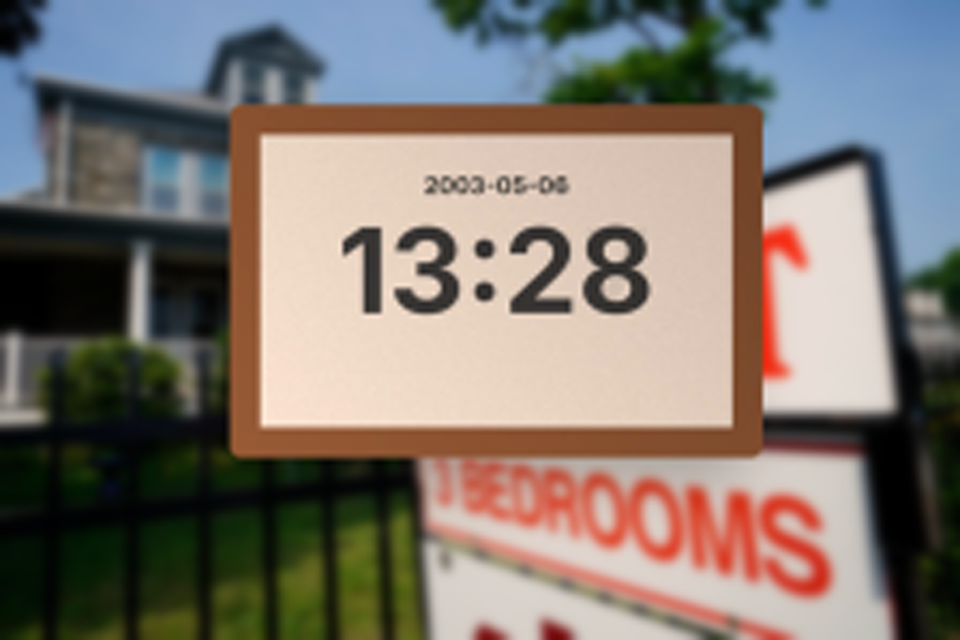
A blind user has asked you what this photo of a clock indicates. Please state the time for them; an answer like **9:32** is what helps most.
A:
**13:28**
